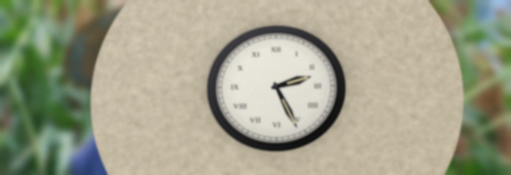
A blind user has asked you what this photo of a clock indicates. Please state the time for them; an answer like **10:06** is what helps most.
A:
**2:26**
